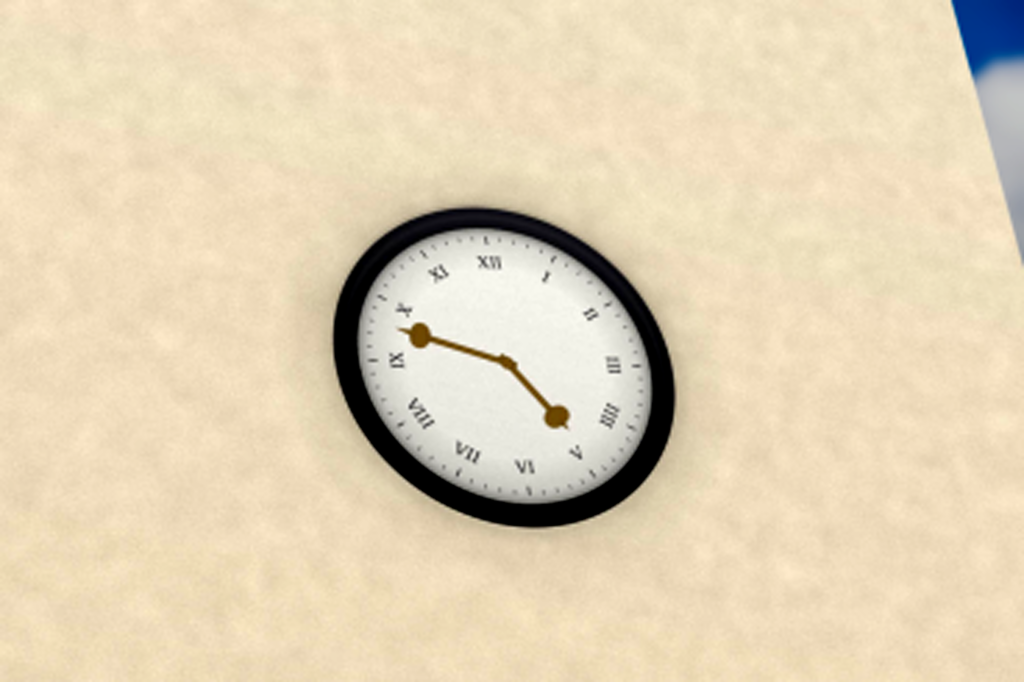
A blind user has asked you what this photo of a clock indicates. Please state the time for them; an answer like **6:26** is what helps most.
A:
**4:48**
